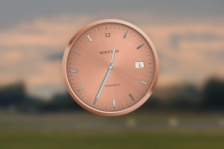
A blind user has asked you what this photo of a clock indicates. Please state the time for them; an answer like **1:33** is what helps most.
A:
**12:35**
